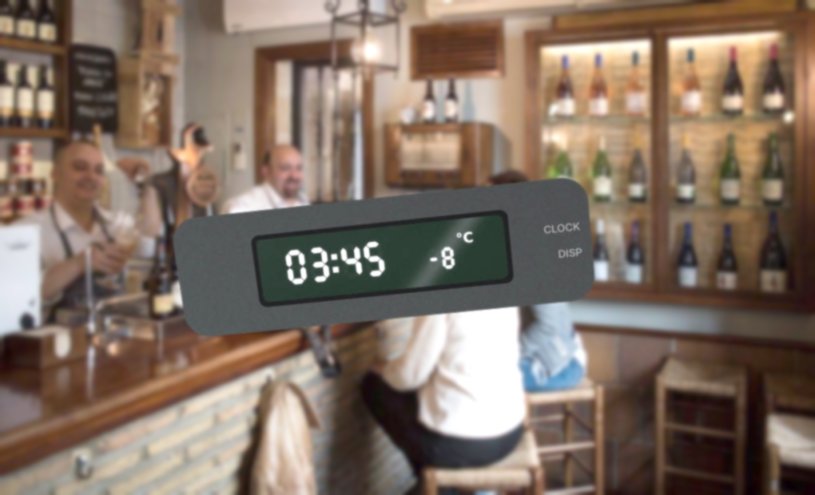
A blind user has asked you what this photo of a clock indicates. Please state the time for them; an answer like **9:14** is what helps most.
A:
**3:45**
